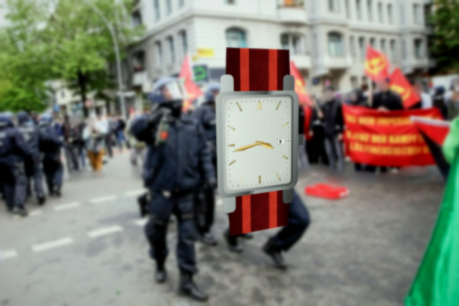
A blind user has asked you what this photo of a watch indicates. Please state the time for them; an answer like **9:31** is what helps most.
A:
**3:43**
